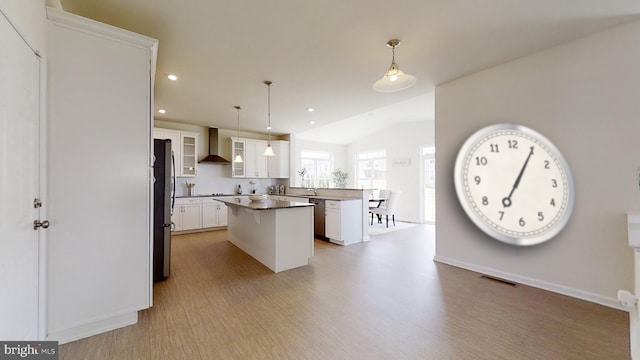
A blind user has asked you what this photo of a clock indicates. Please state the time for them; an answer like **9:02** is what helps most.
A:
**7:05**
